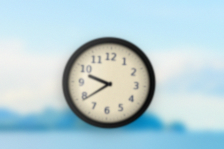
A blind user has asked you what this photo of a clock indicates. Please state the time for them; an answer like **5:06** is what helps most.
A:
**9:39**
